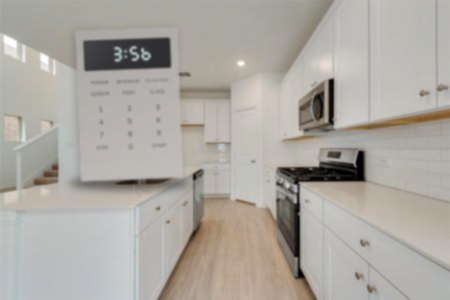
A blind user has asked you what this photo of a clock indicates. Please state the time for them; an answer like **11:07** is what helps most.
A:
**3:56**
